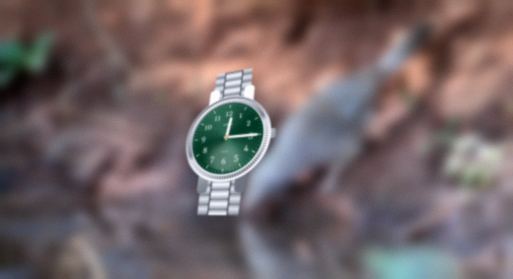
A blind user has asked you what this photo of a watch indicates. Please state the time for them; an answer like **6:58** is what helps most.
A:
**12:15**
